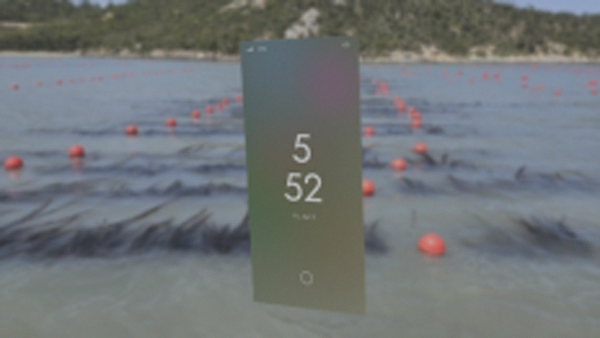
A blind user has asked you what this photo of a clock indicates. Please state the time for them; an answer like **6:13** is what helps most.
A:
**5:52**
